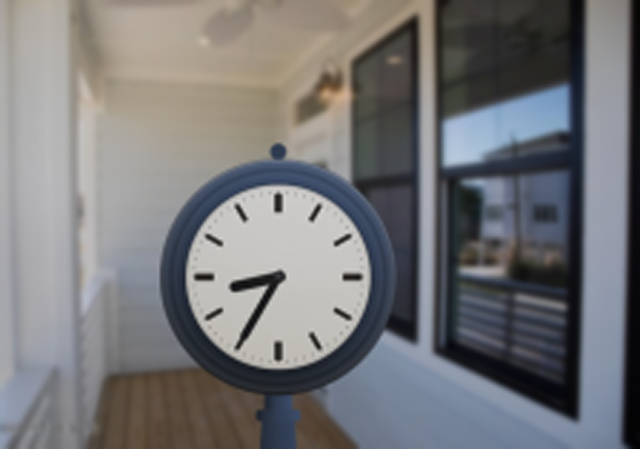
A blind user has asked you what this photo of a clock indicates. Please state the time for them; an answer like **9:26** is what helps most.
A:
**8:35**
